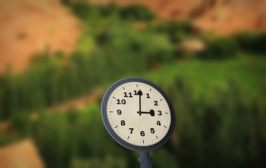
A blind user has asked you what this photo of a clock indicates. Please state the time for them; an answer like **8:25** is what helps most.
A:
**3:01**
